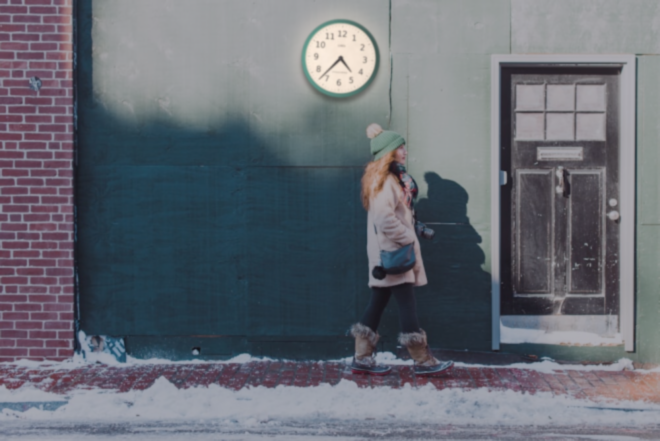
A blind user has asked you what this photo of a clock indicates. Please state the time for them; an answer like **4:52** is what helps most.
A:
**4:37**
